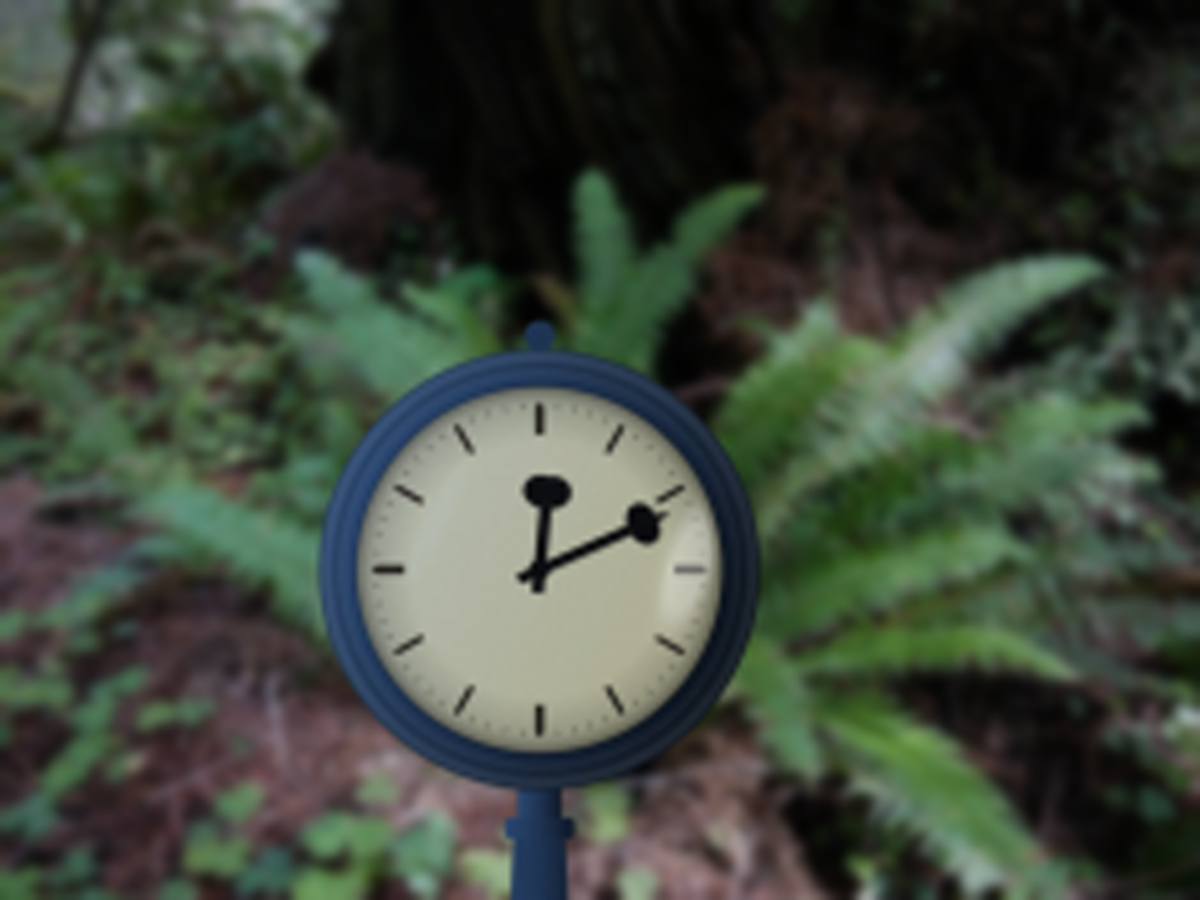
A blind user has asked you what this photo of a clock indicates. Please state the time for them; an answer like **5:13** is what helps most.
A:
**12:11**
